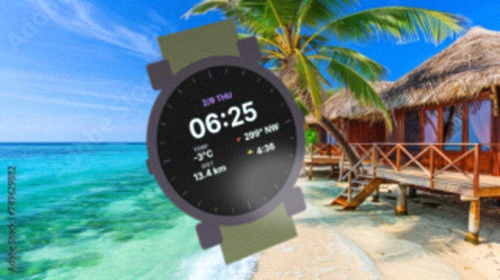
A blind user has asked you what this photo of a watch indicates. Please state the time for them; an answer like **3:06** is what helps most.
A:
**6:25**
